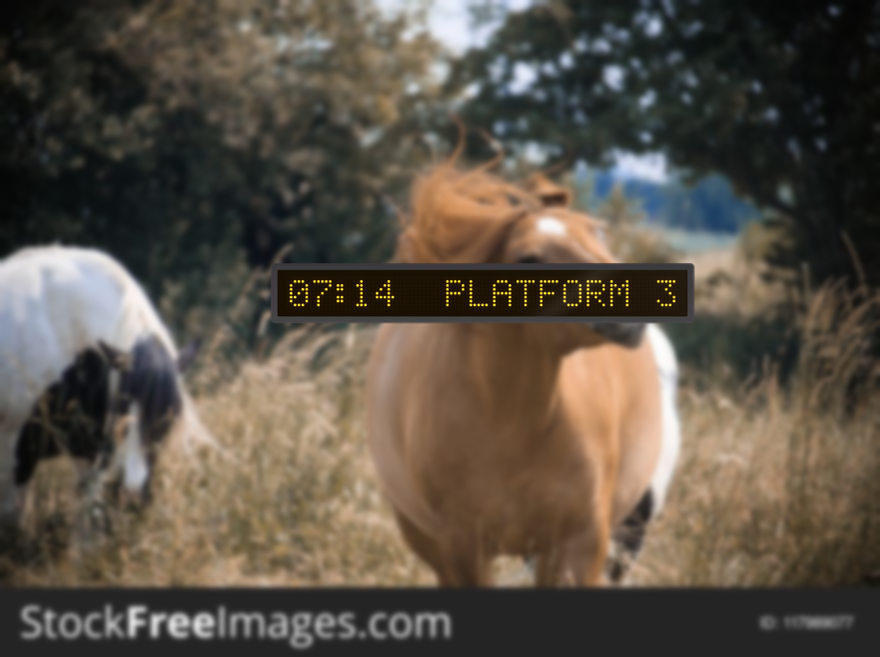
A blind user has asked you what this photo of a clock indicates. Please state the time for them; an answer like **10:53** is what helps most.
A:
**7:14**
